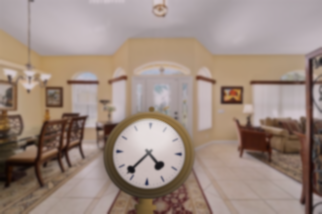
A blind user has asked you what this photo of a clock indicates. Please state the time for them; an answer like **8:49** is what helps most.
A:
**4:37**
